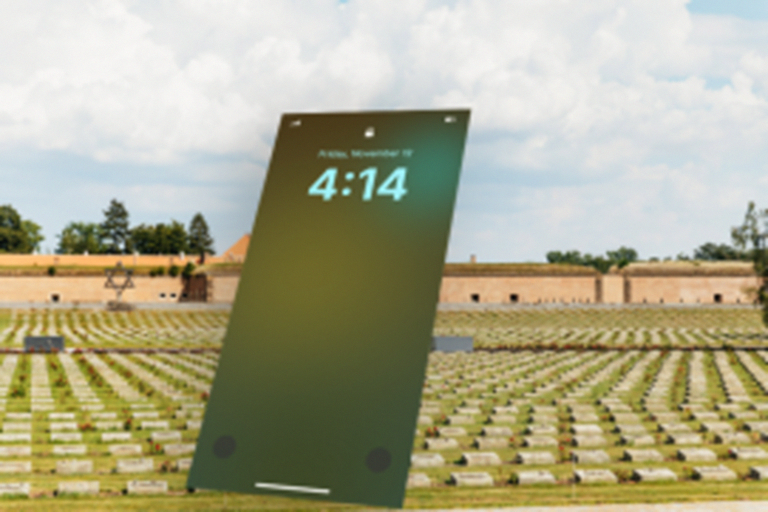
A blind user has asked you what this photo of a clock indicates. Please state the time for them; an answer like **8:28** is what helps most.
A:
**4:14**
